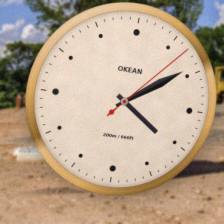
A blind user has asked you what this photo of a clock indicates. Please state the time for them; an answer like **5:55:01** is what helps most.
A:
**4:09:07**
